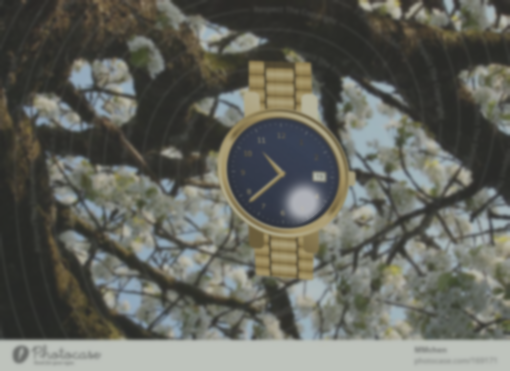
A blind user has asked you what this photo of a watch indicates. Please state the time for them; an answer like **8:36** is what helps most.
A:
**10:38**
